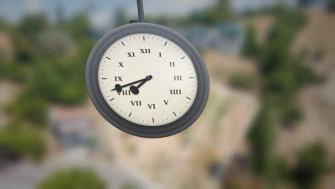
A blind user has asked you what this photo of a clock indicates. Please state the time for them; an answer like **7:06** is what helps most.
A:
**7:42**
